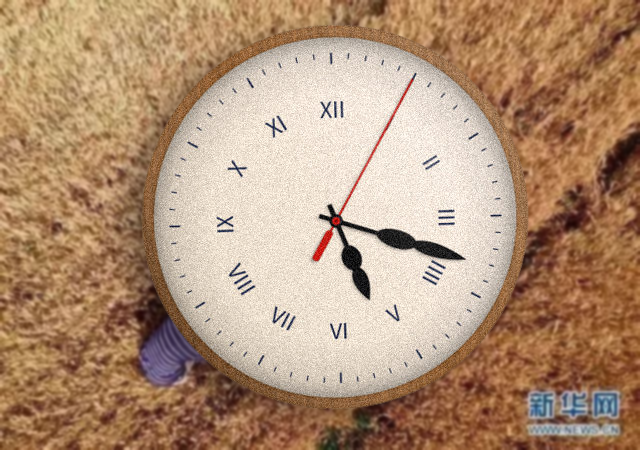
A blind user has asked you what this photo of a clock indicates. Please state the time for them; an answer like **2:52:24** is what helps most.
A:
**5:18:05**
